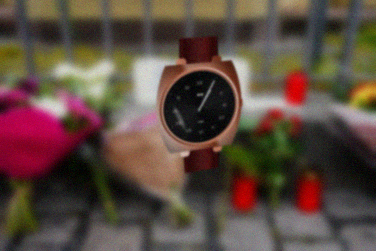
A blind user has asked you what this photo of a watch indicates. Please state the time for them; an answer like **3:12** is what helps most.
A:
**1:05**
